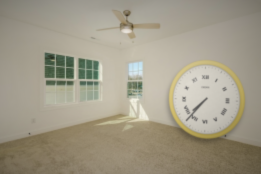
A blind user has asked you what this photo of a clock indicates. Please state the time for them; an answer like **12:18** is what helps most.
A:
**7:37**
